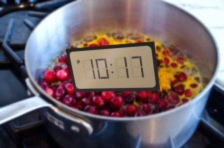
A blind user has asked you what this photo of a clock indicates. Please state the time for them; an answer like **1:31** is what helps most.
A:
**10:17**
